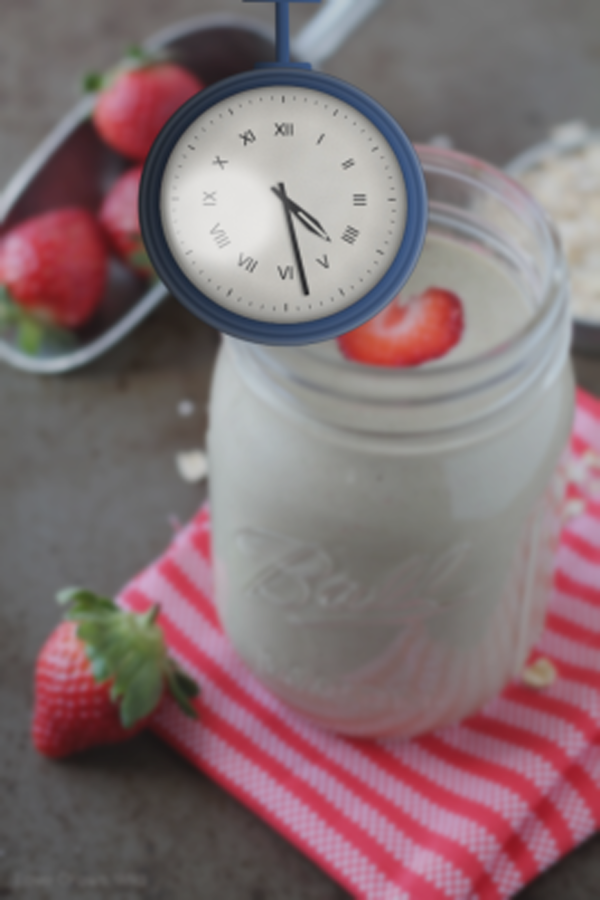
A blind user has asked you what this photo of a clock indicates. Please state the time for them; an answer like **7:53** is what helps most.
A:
**4:28**
